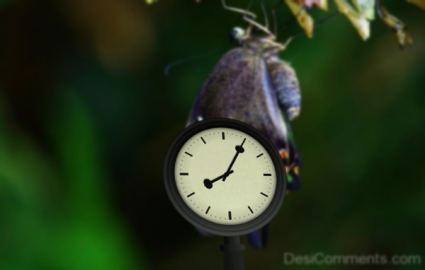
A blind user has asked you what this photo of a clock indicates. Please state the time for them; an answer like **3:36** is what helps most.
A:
**8:05**
